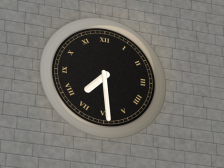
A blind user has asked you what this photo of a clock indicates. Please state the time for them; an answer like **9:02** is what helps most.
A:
**7:29**
